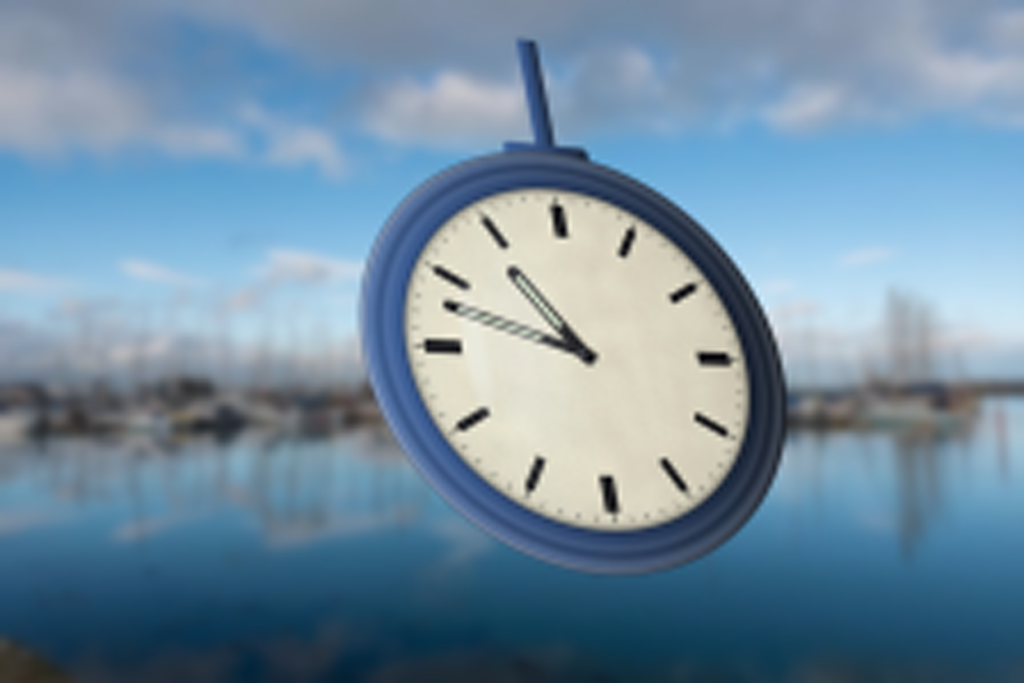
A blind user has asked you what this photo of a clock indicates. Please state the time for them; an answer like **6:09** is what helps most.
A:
**10:48**
